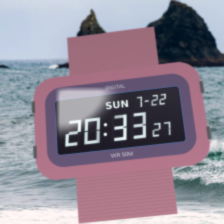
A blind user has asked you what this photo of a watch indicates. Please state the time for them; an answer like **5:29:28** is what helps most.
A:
**20:33:27**
